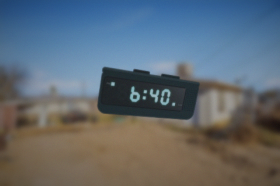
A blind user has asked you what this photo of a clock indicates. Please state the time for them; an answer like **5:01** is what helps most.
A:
**6:40**
